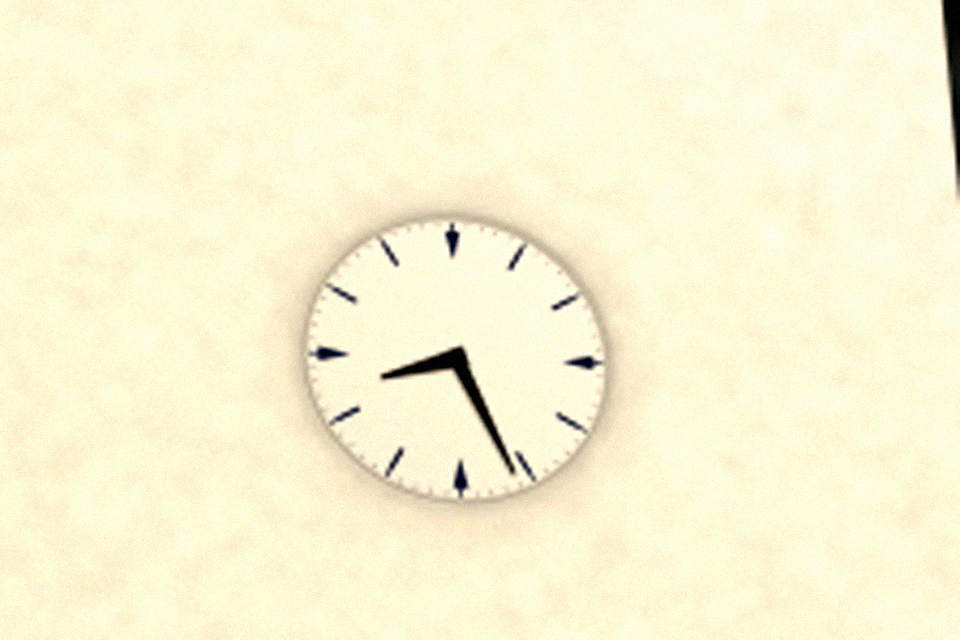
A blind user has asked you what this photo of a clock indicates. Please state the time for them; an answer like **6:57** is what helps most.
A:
**8:26**
